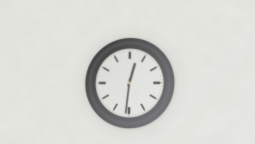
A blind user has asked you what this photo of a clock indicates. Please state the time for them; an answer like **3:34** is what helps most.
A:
**12:31**
